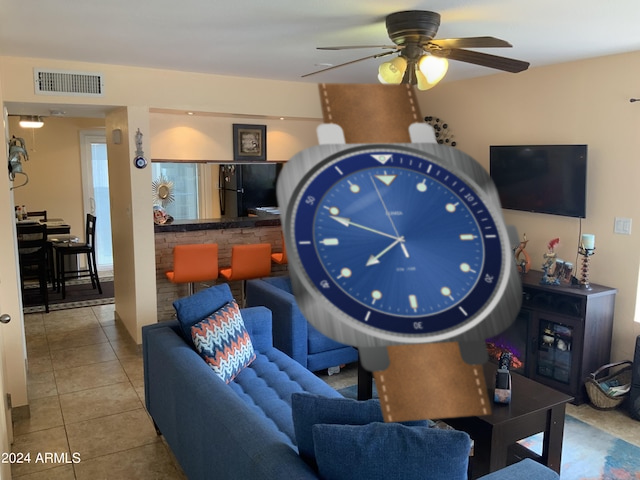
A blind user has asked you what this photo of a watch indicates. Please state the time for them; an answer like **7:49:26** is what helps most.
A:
**7:48:58**
